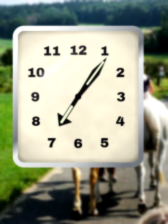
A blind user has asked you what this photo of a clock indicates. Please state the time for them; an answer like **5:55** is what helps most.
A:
**7:06**
